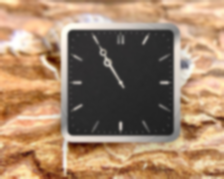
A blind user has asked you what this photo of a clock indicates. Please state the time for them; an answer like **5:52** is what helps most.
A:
**10:55**
